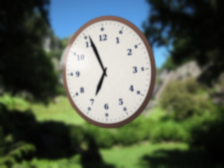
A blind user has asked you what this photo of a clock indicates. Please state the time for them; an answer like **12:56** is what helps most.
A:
**6:56**
